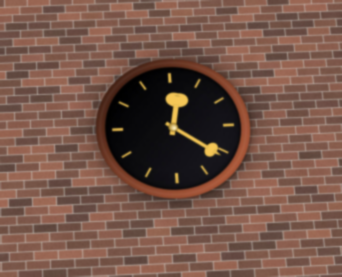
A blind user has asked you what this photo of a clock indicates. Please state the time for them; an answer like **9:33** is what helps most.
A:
**12:21**
